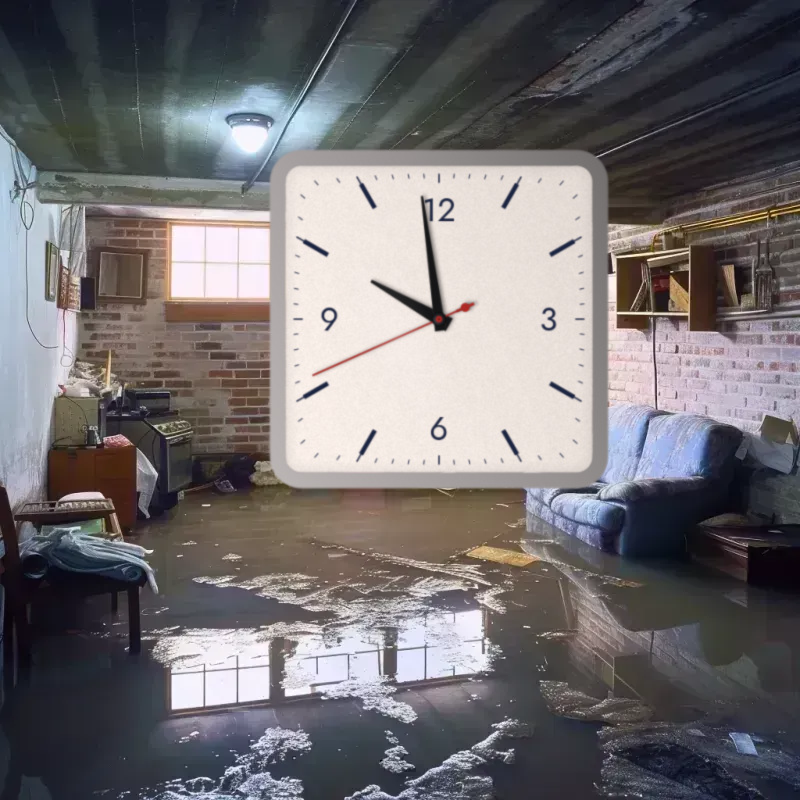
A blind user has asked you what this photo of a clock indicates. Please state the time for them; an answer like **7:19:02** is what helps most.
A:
**9:58:41**
